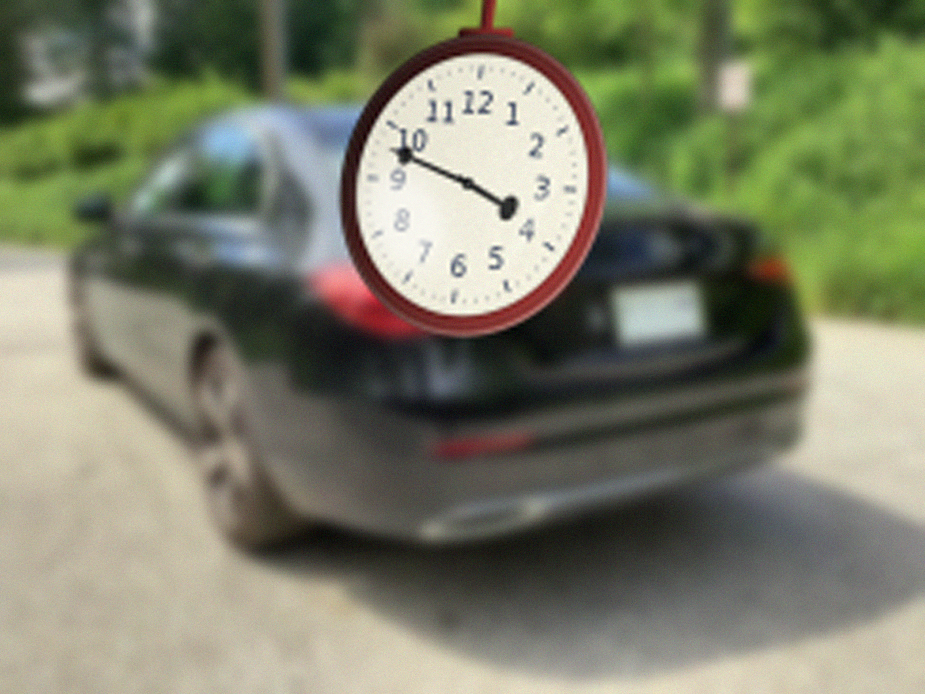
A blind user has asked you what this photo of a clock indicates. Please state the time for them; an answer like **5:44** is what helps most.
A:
**3:48**
